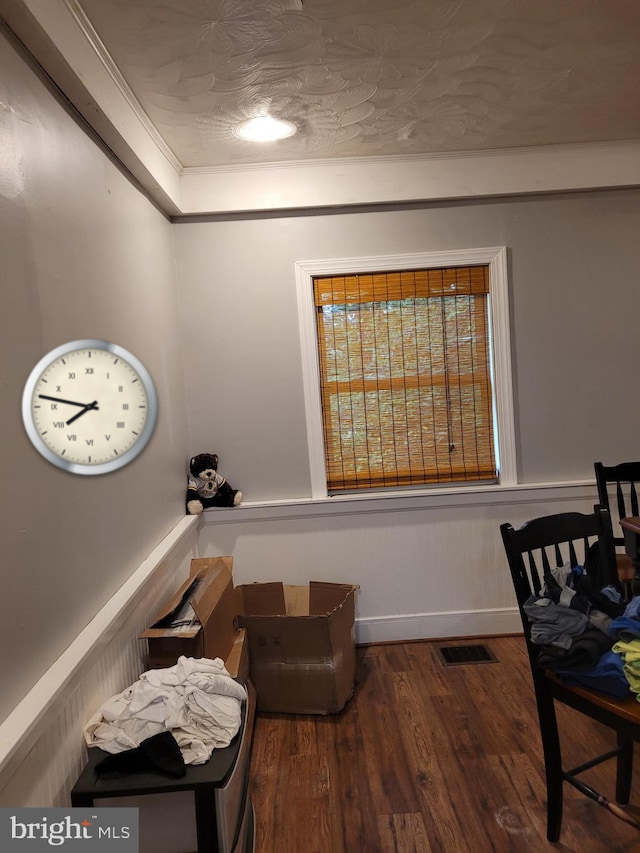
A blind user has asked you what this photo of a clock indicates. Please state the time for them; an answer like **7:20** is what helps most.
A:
**7:47**
